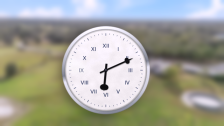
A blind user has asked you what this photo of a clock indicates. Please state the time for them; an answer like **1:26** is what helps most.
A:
**6:11**
